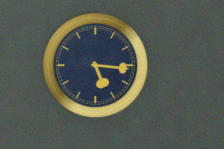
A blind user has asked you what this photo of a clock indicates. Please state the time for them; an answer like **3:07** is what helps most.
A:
**5:16**
